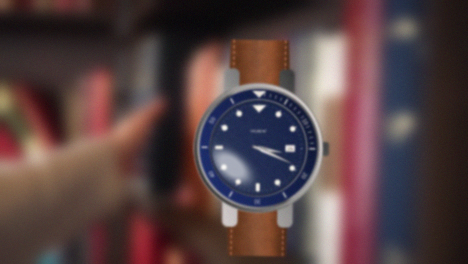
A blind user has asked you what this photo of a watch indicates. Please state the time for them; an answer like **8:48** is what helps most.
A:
**3:19**
